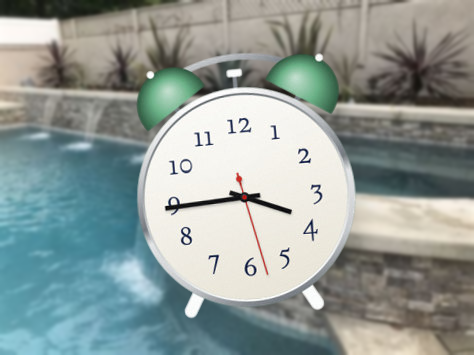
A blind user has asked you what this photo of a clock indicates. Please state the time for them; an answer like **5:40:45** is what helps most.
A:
**3:44:28**
